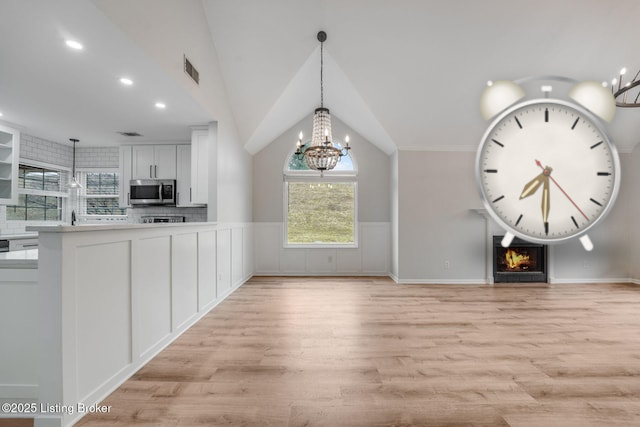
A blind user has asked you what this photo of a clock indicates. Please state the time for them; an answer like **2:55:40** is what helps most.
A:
**7:30:23**
